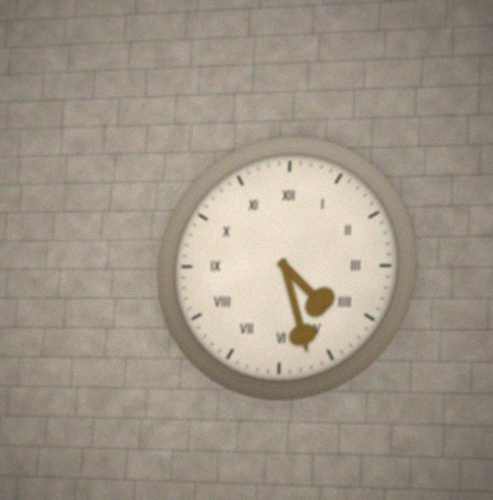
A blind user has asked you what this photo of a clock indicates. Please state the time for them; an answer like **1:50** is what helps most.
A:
**4:27**
